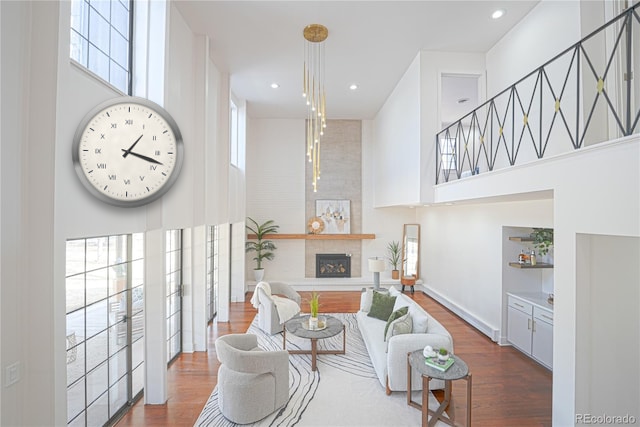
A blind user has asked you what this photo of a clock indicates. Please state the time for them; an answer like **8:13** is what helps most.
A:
**1:18**
